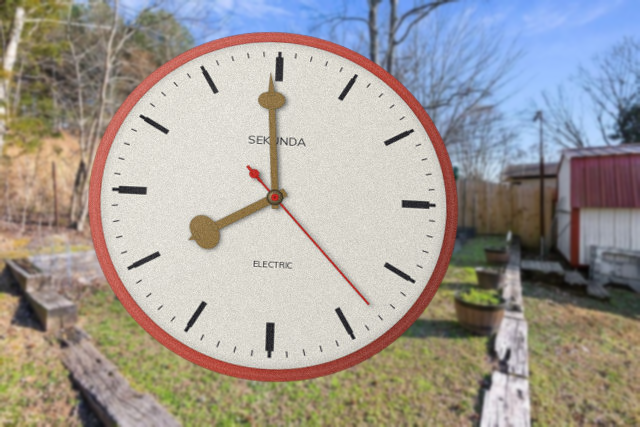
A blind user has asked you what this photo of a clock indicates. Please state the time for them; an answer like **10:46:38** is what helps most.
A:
**7:59:23**
